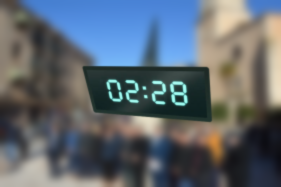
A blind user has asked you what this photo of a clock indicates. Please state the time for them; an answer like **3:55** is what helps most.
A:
**2:28**
